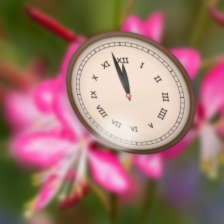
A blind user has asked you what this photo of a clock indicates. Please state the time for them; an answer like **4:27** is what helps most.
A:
**11:58**
